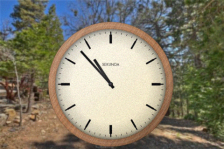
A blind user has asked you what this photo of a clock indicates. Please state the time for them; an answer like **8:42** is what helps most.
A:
**10:53**
